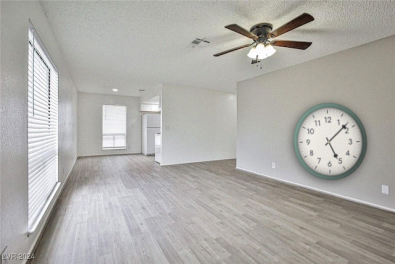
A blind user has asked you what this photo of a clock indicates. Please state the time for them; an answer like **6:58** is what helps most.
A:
**5:08**
